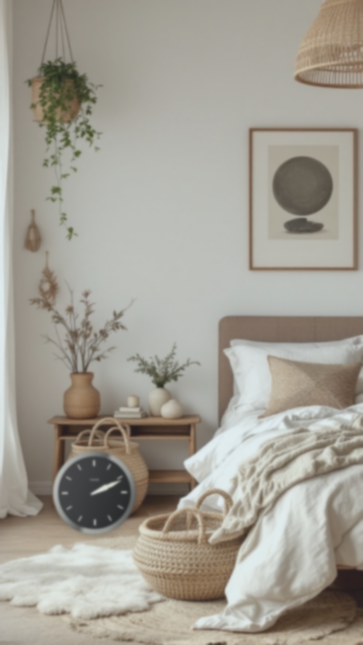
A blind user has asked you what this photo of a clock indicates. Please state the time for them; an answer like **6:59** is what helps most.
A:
**2:11**
